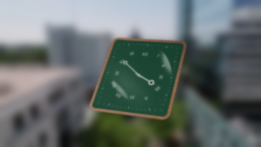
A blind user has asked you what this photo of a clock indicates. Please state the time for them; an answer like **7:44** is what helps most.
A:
**3:51**
